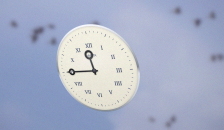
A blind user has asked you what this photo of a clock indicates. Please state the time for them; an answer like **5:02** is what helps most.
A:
**11:45**
